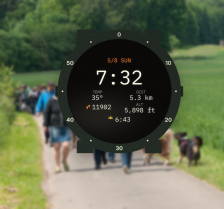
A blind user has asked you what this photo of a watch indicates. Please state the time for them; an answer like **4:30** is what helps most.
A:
**7:32**
